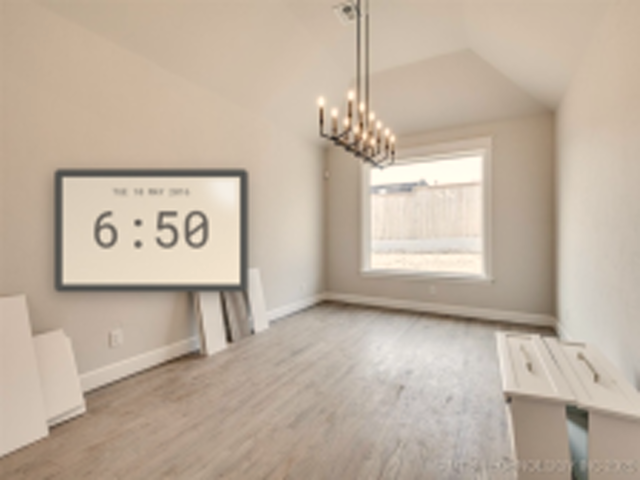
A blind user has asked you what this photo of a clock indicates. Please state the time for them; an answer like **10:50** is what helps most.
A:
**6:50**
